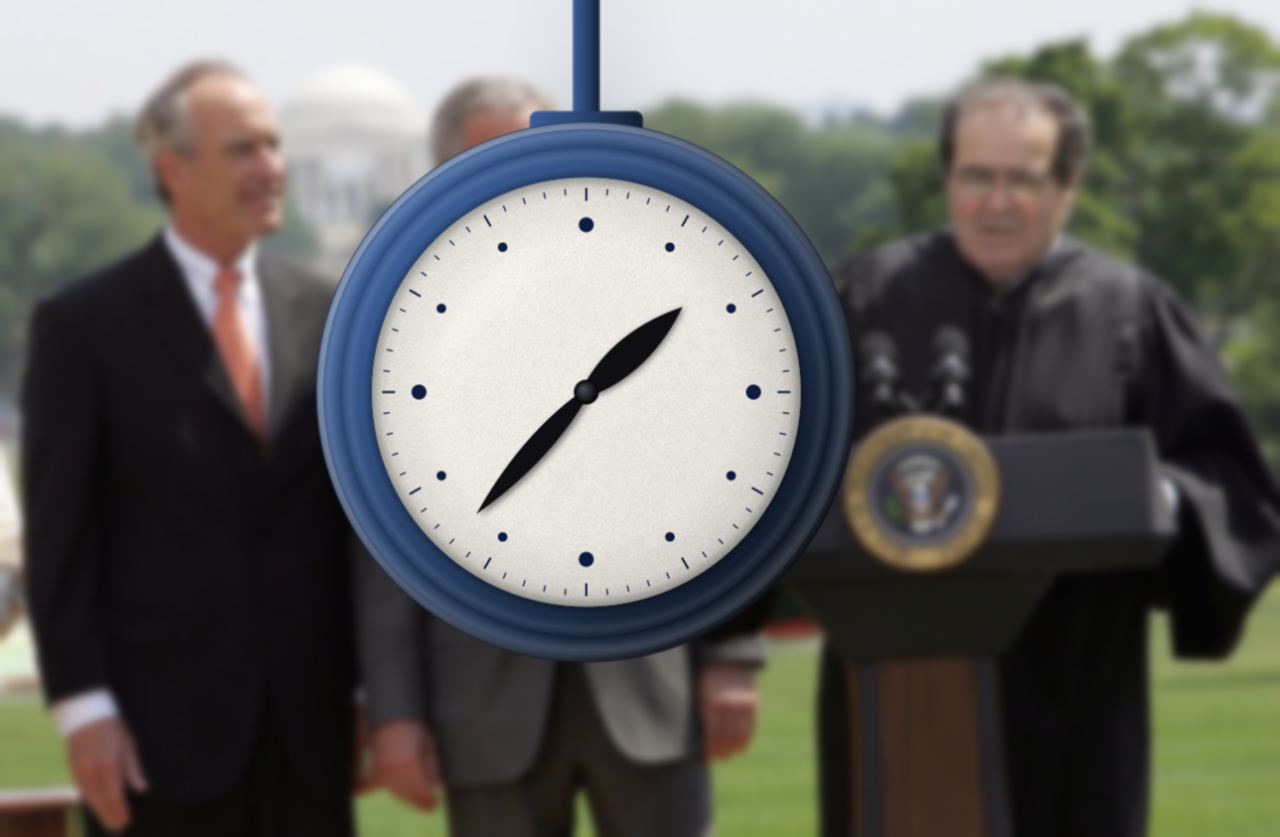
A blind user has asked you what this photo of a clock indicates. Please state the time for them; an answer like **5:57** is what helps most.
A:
**1:37**
